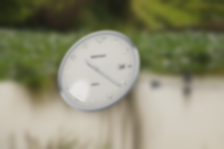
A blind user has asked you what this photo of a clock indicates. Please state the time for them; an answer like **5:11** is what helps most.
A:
**10:21**
